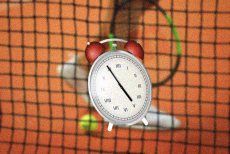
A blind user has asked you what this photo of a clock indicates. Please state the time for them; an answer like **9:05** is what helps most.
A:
**4:55**
